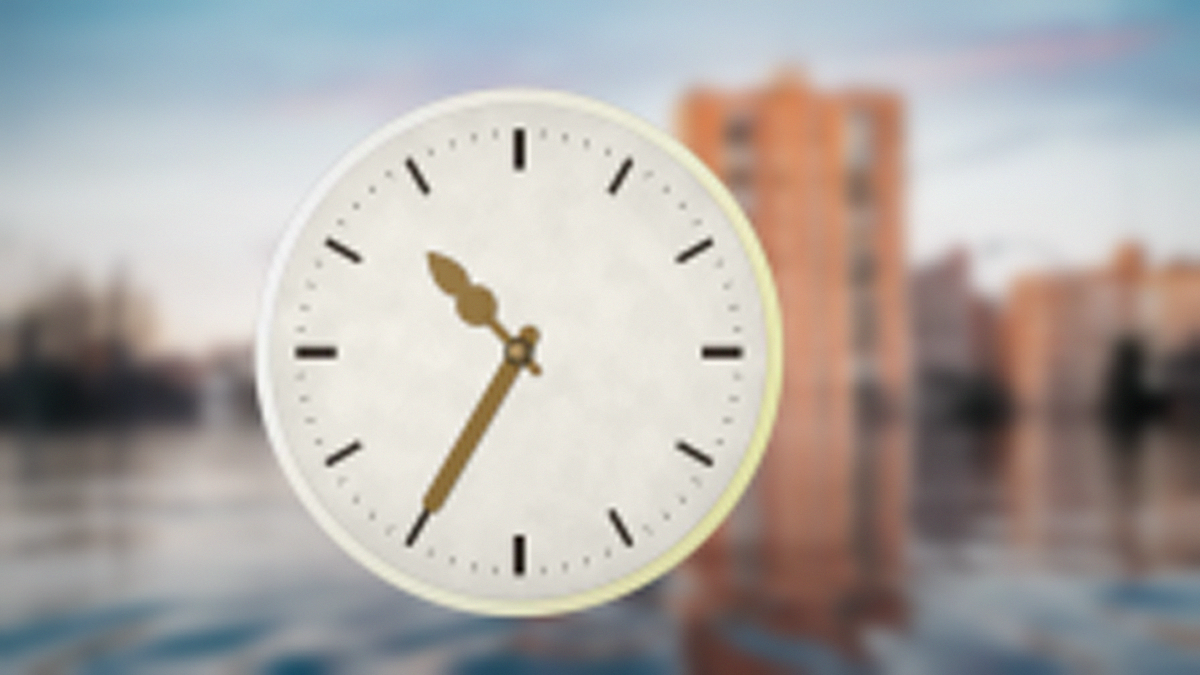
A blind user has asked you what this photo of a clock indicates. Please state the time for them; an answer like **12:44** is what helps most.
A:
**10:35**
